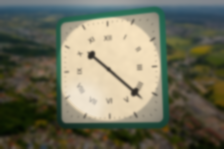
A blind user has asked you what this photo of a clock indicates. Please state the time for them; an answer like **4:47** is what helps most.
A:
**10:22**
